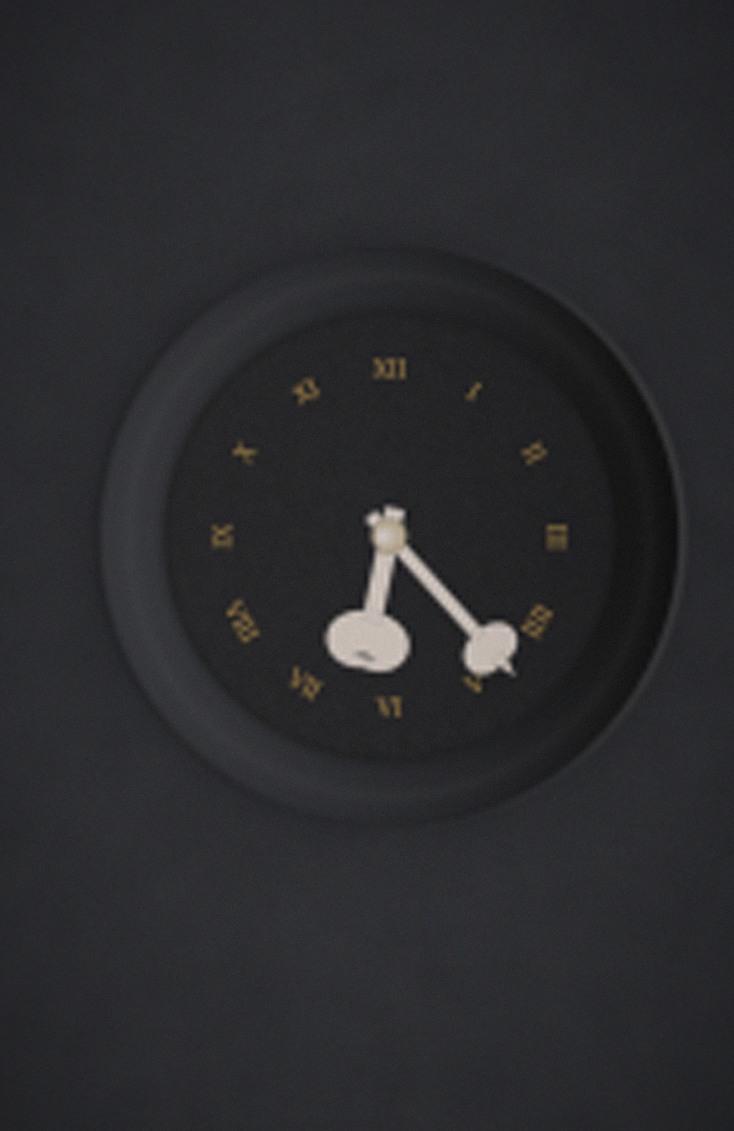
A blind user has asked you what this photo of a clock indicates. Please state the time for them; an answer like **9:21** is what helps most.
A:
**6:23**
